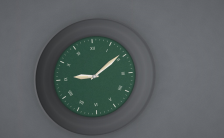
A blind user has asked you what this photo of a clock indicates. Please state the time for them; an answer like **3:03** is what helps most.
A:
**9:09**
